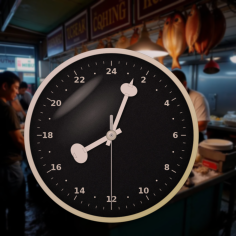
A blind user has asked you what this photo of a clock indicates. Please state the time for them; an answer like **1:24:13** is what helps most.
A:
**16:03:30**
